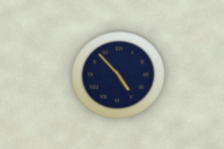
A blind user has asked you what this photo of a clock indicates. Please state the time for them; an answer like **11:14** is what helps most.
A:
**4:53**
